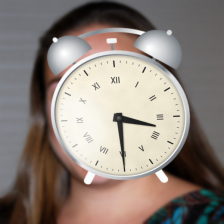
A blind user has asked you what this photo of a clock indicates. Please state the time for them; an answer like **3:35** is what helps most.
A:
**3:30**
